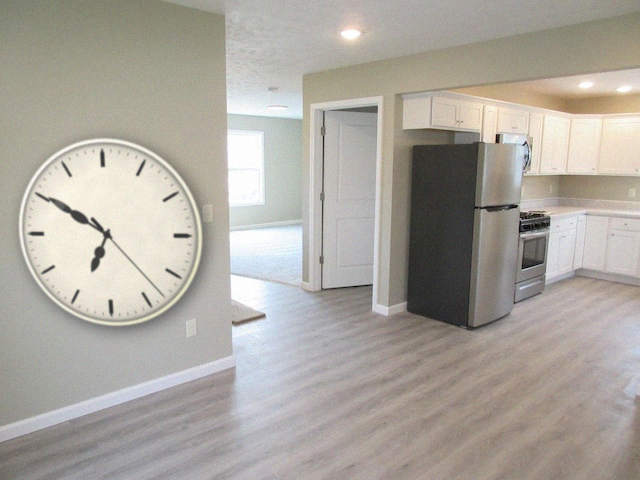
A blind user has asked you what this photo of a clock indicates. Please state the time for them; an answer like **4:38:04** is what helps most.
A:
**6:50:23**
